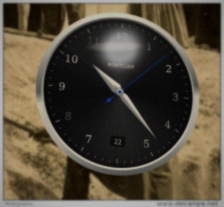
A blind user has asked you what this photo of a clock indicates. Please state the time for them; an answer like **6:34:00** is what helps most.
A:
**10:23:08**
